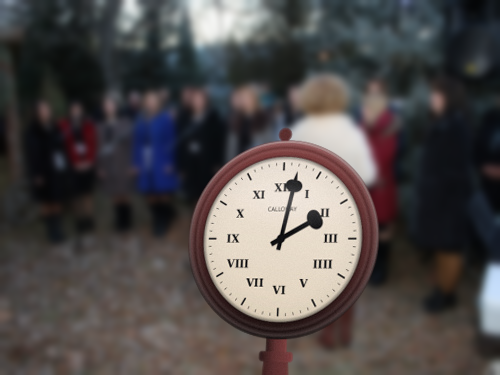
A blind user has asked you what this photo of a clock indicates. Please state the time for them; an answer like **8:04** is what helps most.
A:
**2:02**
